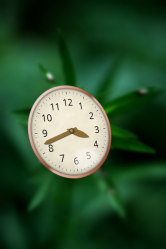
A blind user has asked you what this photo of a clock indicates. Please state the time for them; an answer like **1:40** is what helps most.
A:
**3:42**
